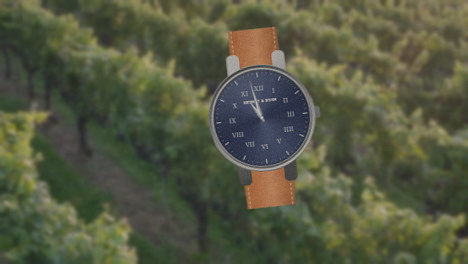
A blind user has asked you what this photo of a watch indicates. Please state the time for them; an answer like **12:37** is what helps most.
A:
**10:58**
